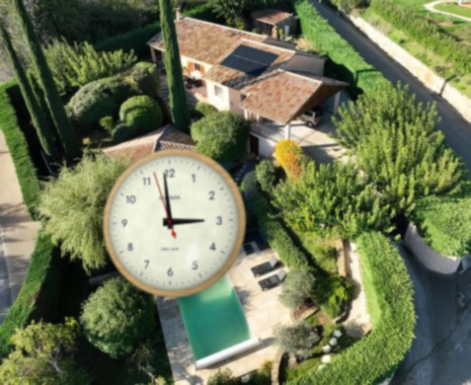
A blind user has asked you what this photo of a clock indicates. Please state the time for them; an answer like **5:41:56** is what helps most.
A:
**2:58:57**
